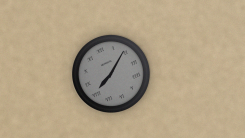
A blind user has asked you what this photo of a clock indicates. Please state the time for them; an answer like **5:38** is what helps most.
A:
**8:09**
